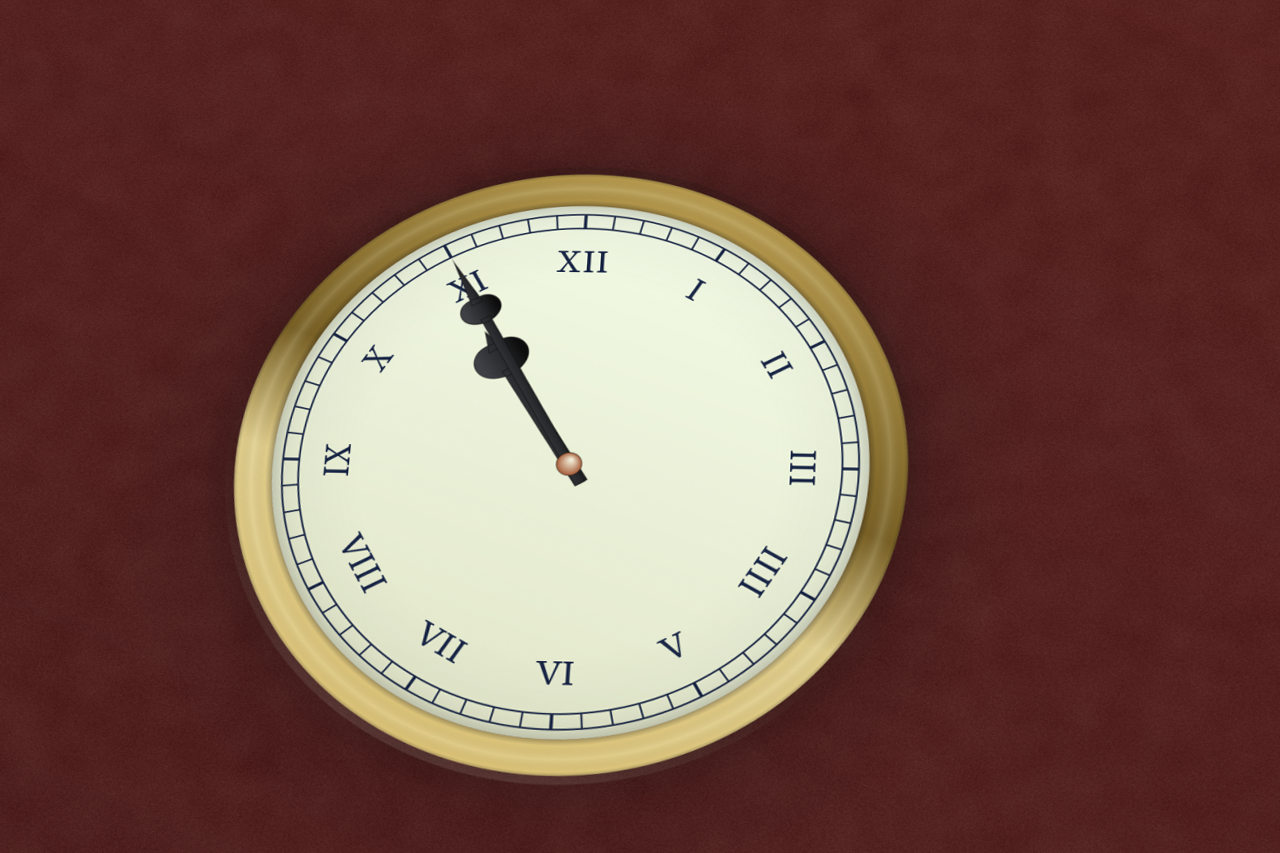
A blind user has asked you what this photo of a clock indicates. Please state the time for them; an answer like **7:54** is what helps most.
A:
**10:55**
